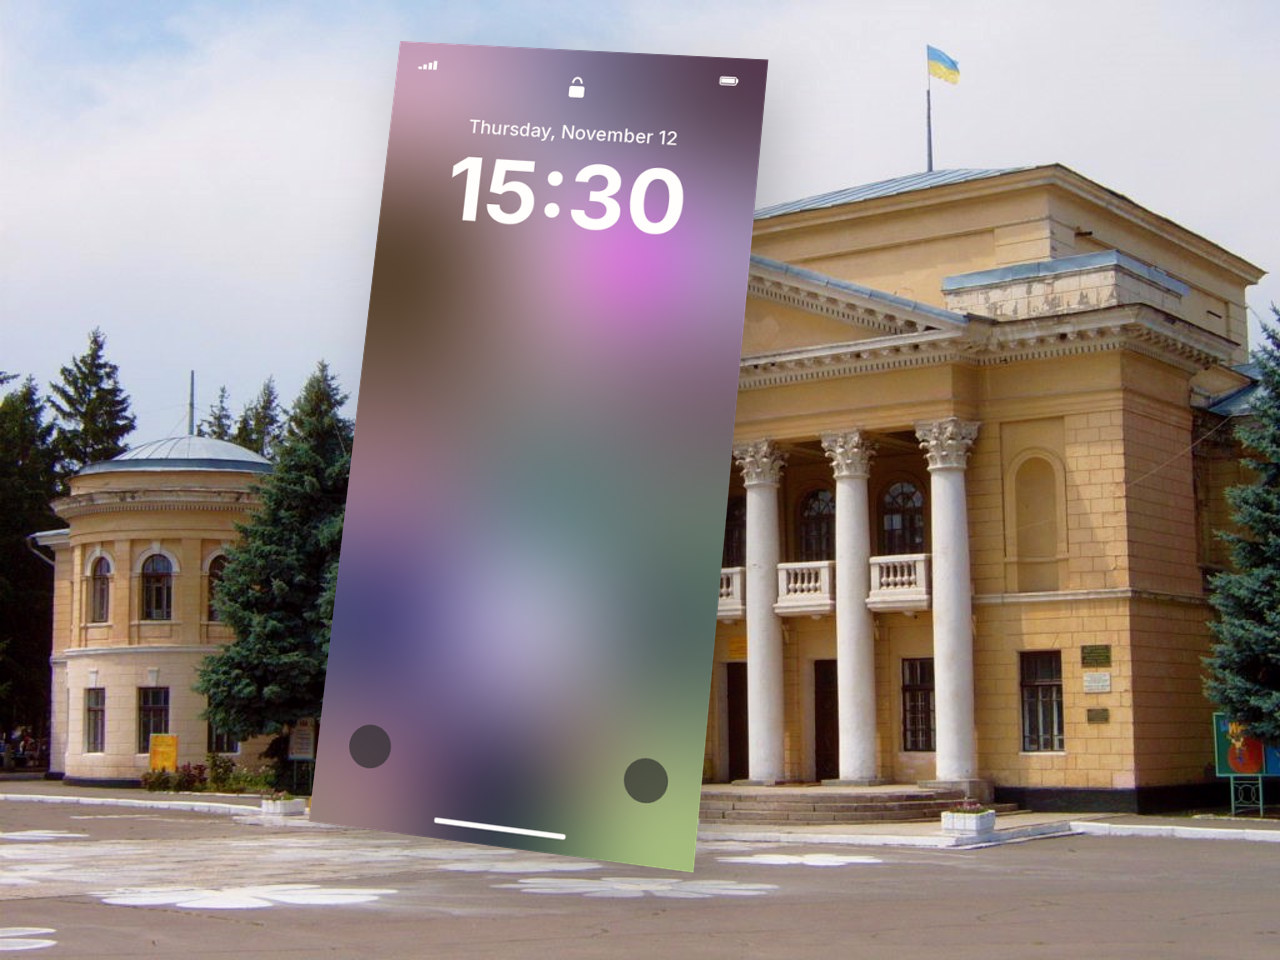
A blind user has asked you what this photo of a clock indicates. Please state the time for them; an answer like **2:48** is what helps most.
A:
**15:30**
